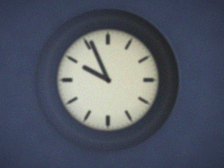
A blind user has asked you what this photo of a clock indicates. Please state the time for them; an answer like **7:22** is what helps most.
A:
**9:56**
